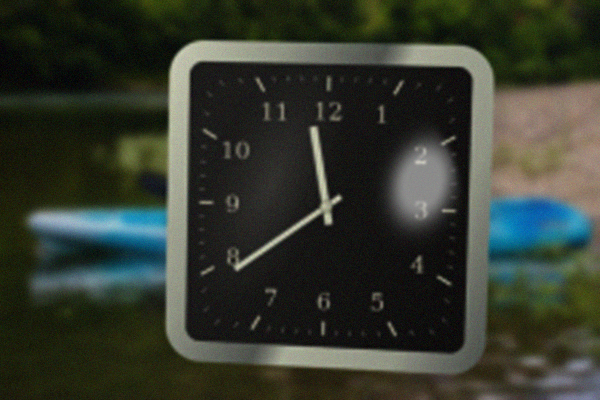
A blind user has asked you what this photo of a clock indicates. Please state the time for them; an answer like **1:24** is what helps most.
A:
**11:39**
